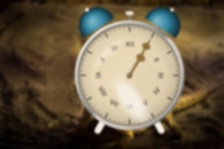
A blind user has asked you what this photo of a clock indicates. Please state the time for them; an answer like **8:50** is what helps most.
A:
**1:05**
